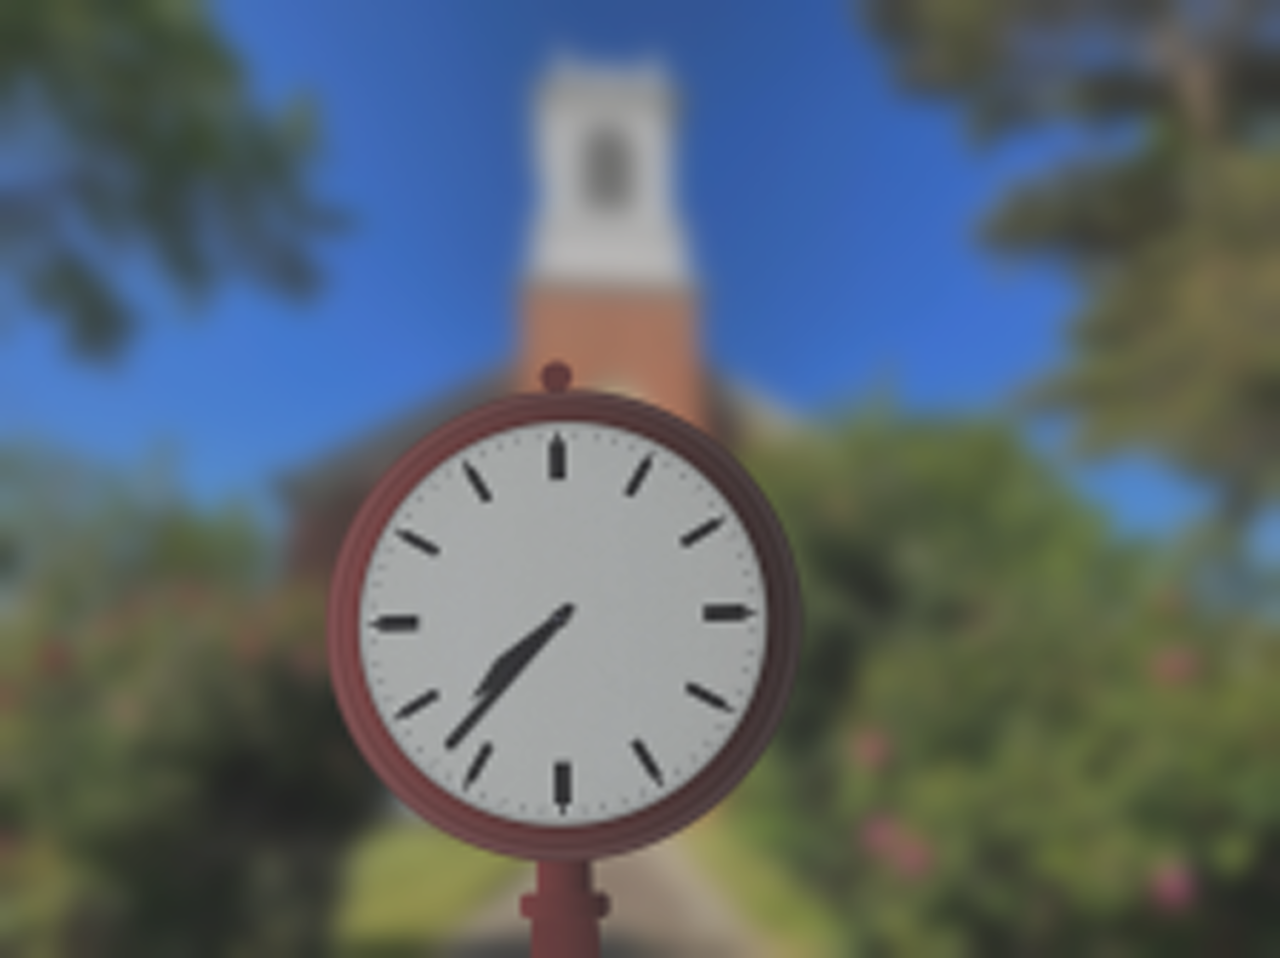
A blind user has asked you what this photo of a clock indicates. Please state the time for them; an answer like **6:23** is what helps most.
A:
**7:37**
